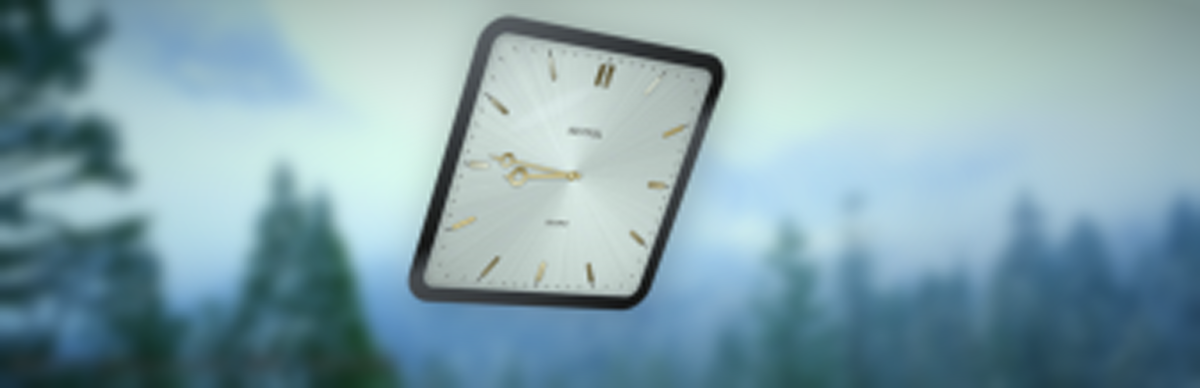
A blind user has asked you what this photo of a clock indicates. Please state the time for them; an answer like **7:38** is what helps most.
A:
**8:46**
